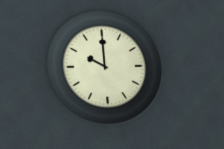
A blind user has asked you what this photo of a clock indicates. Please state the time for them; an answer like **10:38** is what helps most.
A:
**10:00**
